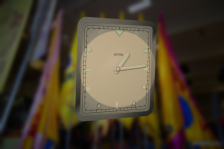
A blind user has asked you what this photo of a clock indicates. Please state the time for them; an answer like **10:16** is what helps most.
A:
**1:14**
